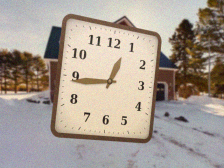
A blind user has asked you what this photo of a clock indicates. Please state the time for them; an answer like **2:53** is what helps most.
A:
**12:44**
